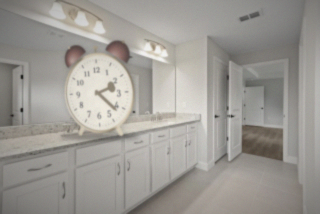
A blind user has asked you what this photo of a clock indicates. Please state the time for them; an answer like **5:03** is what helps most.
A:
**2:22**
